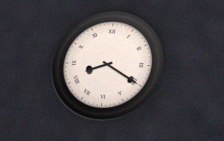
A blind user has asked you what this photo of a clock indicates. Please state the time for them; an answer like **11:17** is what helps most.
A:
**8:20**
